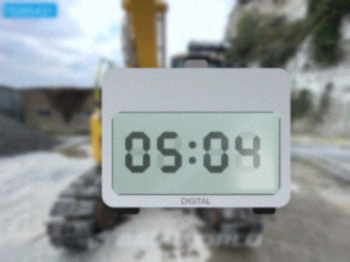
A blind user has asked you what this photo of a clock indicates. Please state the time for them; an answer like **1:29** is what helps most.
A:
**5:04**
